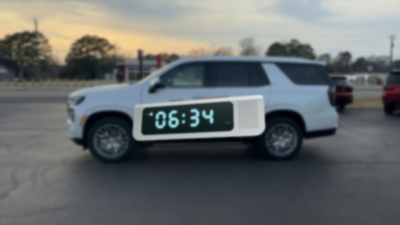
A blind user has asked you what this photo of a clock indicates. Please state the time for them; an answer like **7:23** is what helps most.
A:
**6:34**
